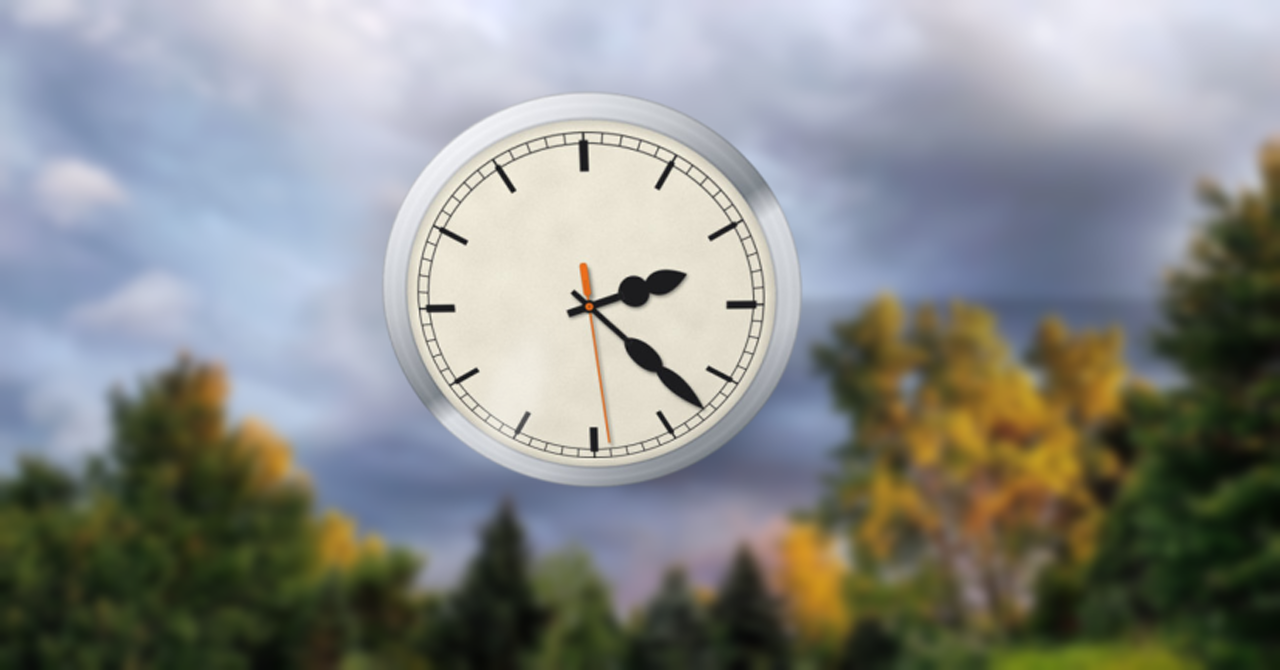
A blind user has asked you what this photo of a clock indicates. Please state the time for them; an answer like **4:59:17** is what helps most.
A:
**2:22:29**
